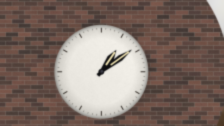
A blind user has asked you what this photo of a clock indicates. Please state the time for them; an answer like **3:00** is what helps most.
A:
**1:09**
